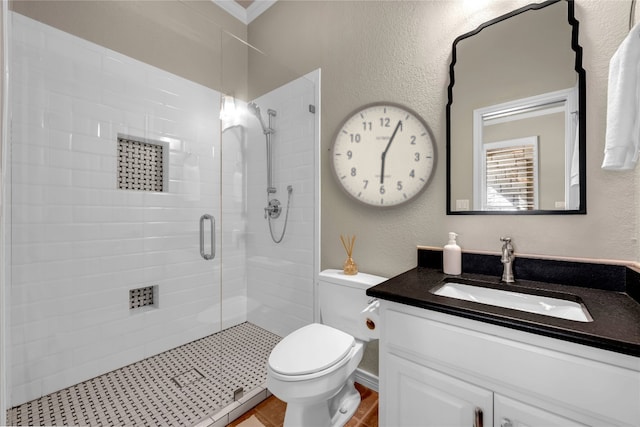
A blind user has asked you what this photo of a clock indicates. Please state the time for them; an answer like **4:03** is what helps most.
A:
**6:04**
